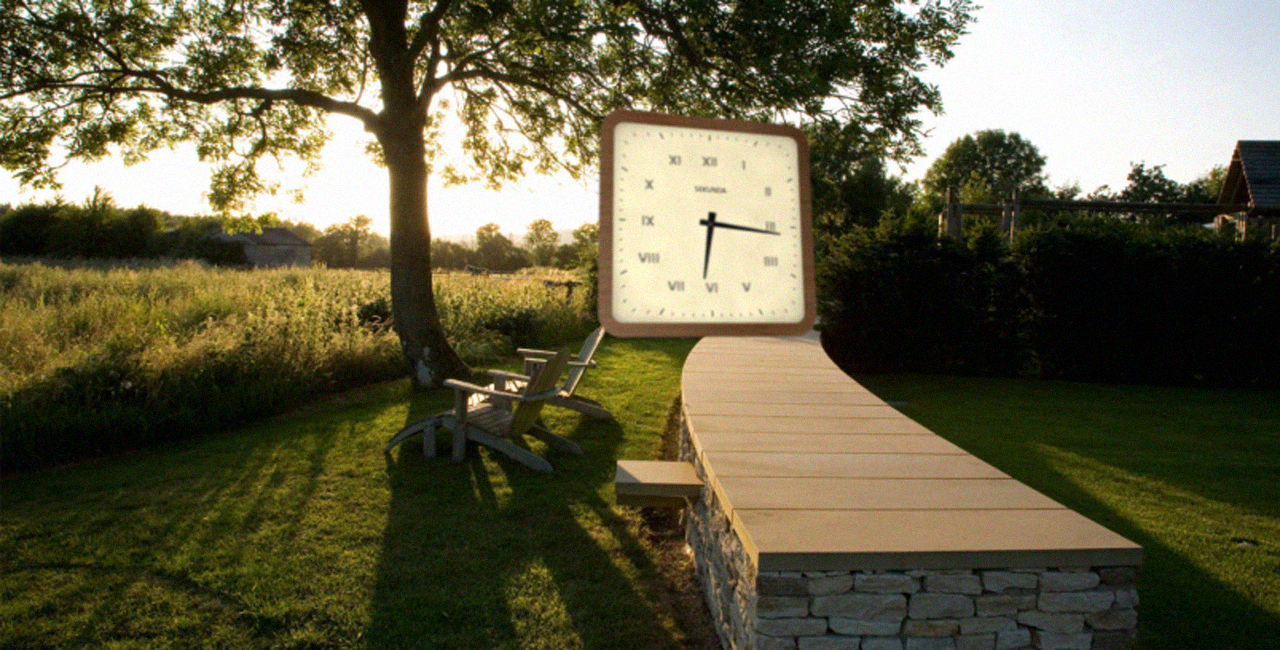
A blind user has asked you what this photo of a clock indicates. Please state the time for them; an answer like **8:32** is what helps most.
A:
**6:16**
